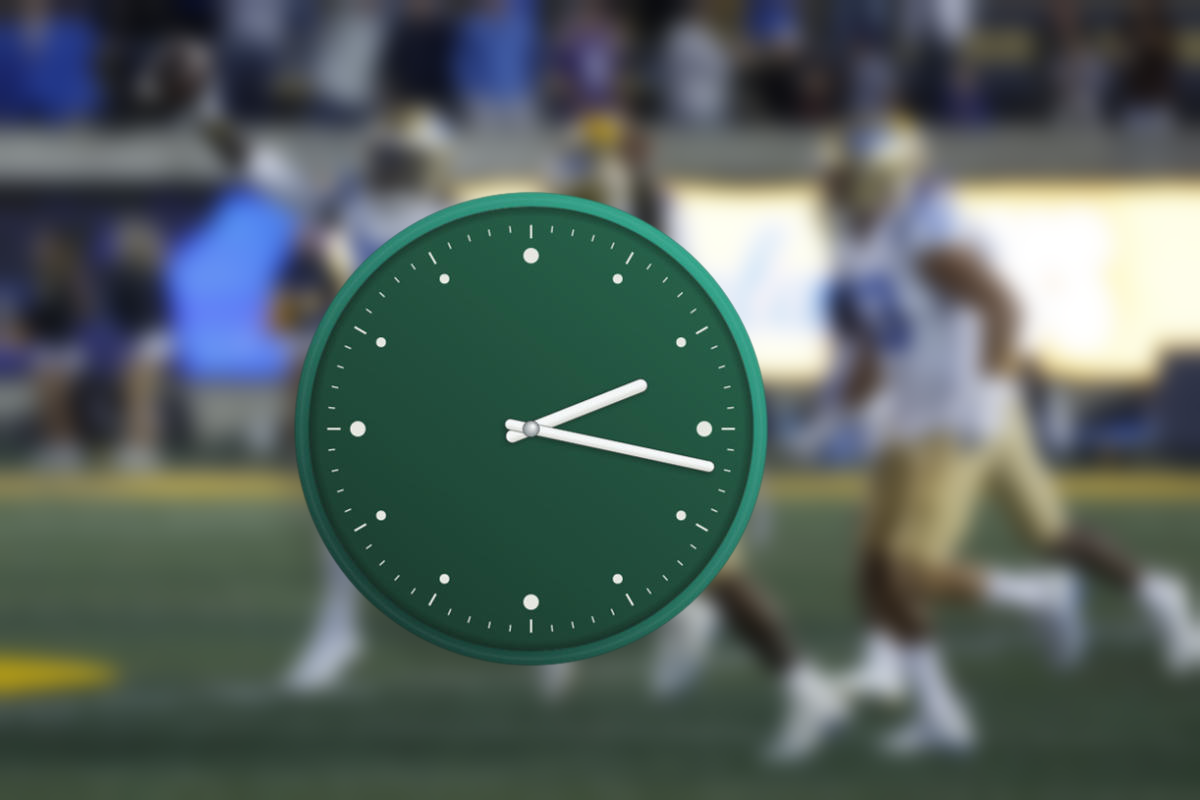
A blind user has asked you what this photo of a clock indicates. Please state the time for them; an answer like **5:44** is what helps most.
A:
**2:17**
